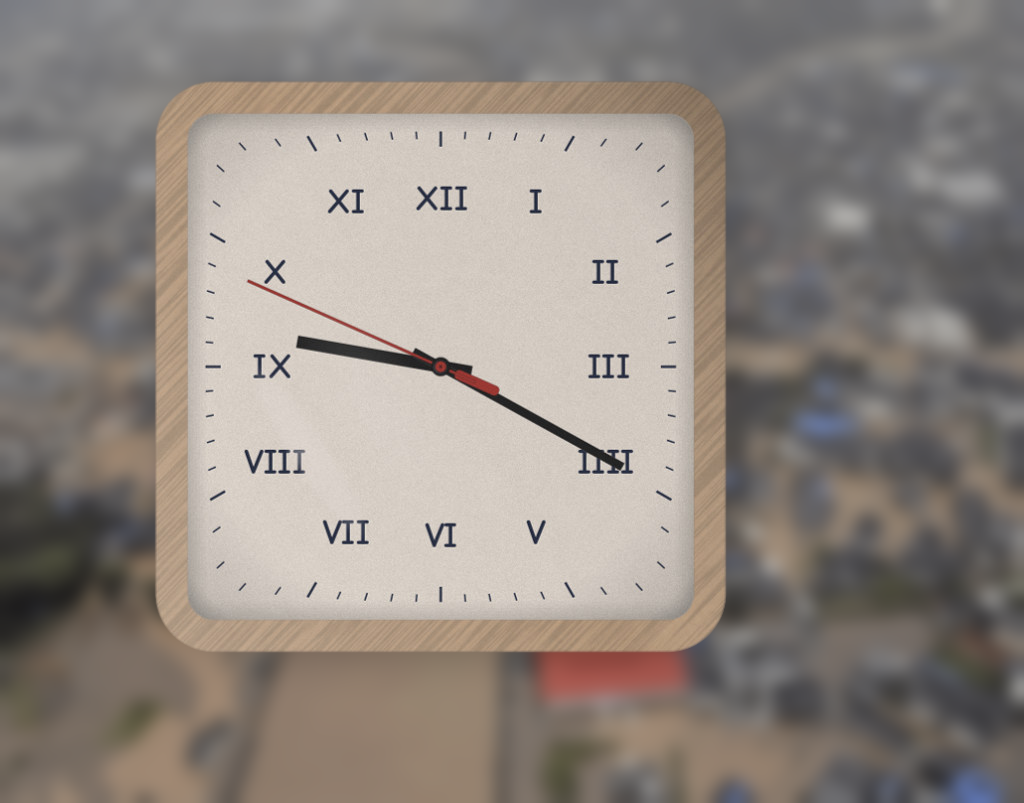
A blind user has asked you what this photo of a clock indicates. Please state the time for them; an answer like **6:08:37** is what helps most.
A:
**9:19:49**
